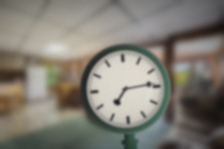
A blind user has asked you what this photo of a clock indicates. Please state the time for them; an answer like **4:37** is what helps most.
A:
**7:14**
